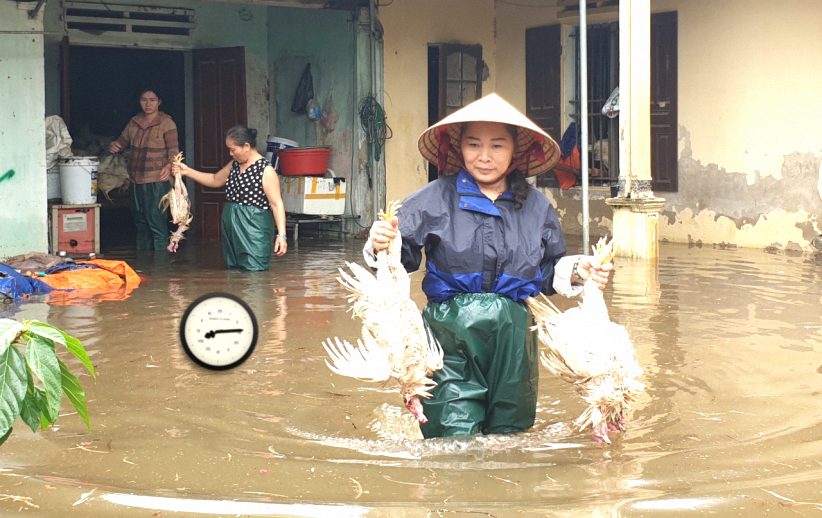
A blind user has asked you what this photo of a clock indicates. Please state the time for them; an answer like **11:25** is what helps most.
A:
**8:14**
